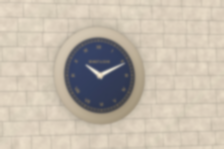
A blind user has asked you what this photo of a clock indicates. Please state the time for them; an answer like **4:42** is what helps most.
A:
**10:11**
